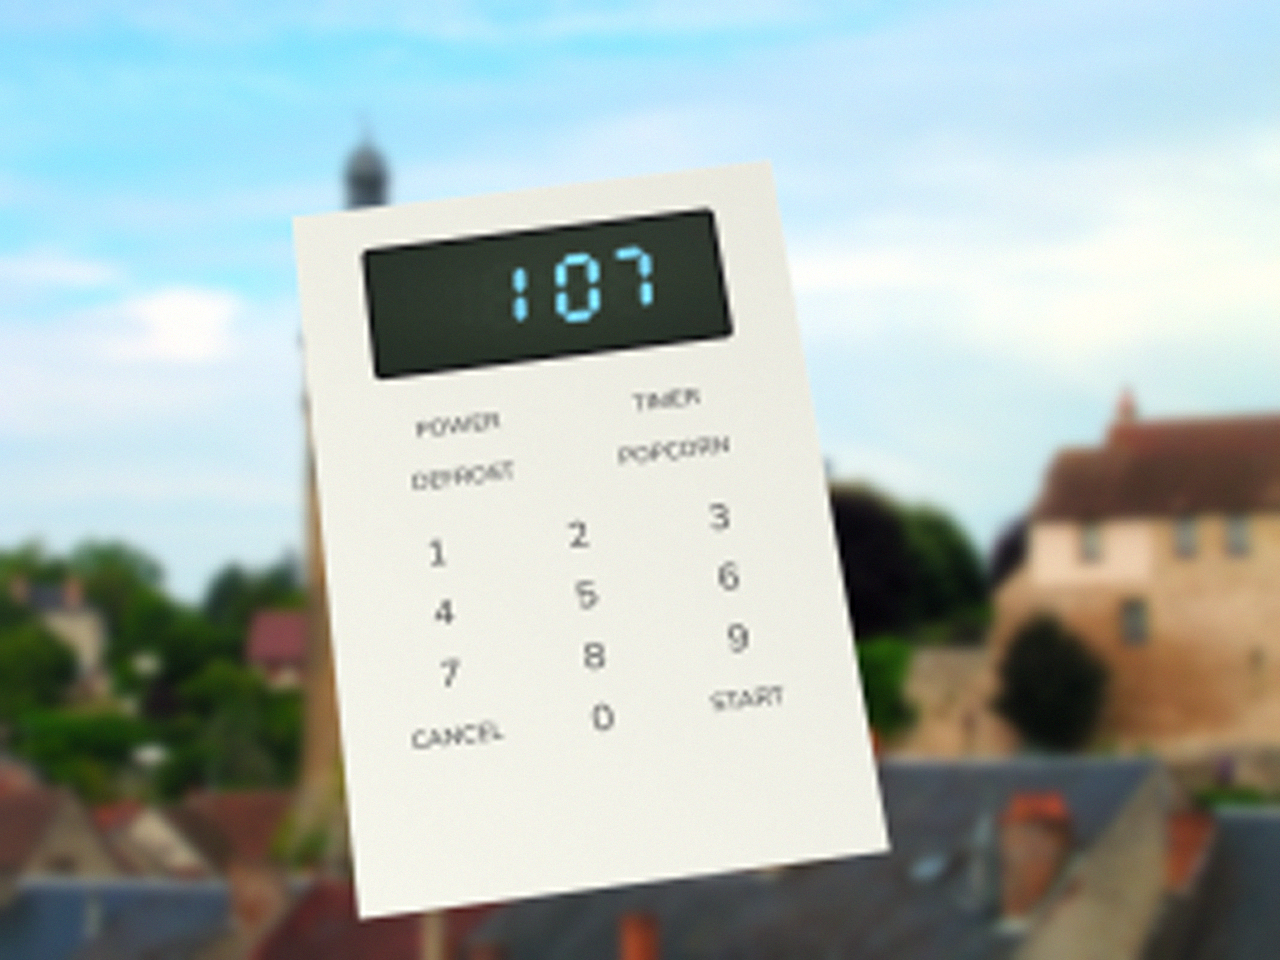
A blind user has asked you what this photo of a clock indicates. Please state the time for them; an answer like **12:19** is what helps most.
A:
**1:07**
